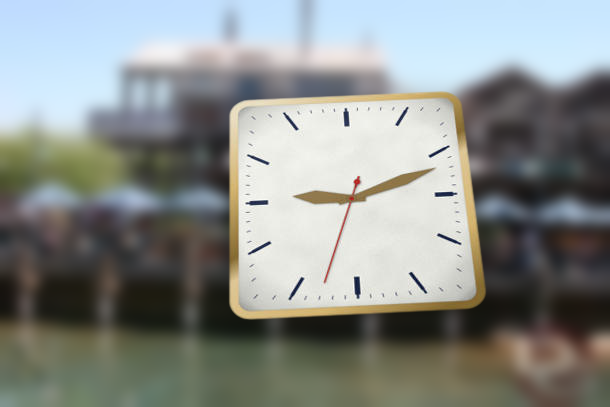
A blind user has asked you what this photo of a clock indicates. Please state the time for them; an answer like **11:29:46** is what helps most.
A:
**9:11:33**
